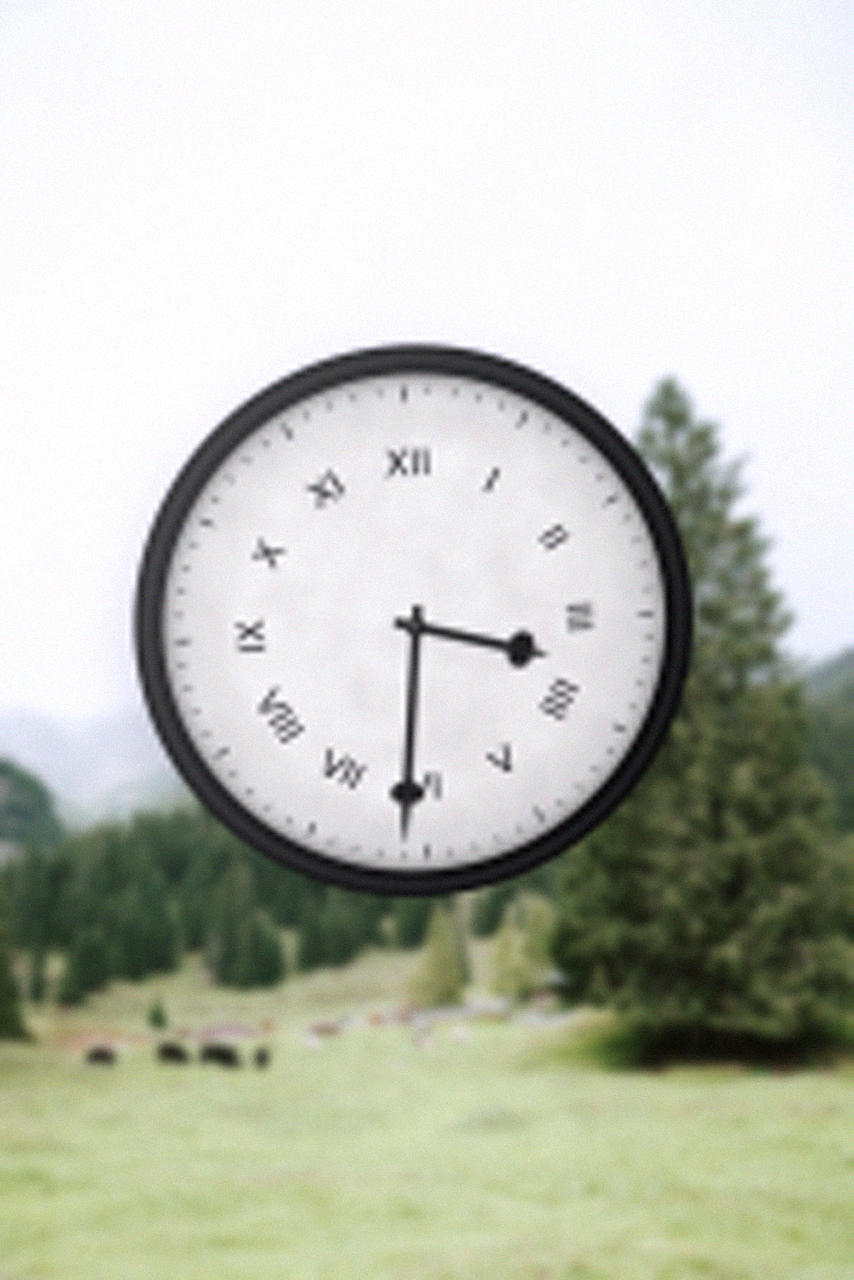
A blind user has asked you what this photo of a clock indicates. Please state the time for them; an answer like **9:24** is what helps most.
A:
**3:31**
